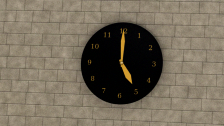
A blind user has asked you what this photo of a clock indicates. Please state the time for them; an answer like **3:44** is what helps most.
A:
**5:00**
